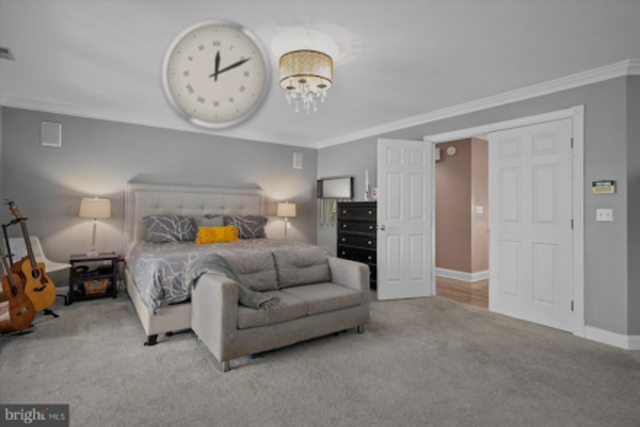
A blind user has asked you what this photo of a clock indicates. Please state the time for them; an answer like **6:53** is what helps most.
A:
**12:11**
